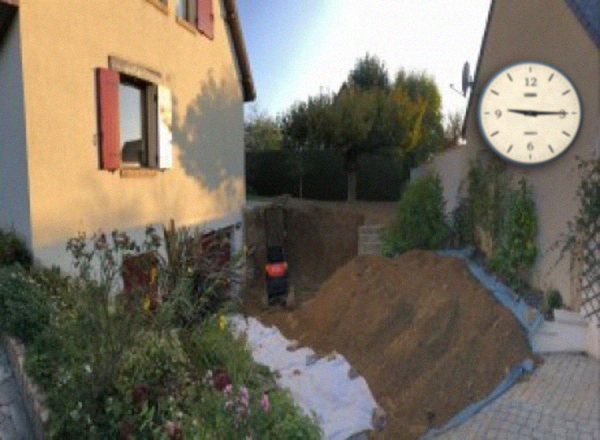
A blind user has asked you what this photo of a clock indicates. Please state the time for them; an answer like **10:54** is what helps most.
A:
**9:15**
